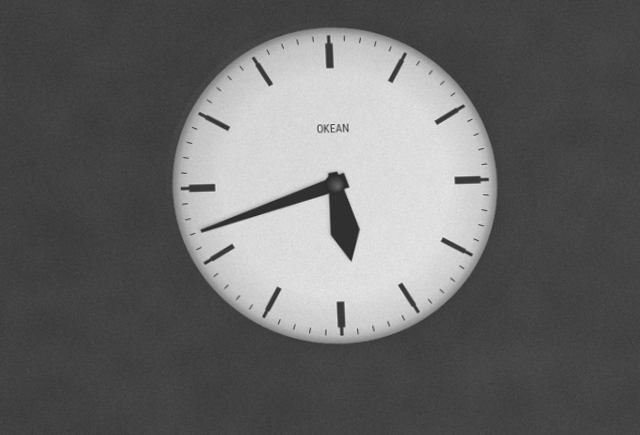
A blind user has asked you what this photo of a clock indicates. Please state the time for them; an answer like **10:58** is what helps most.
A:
**5:42**
